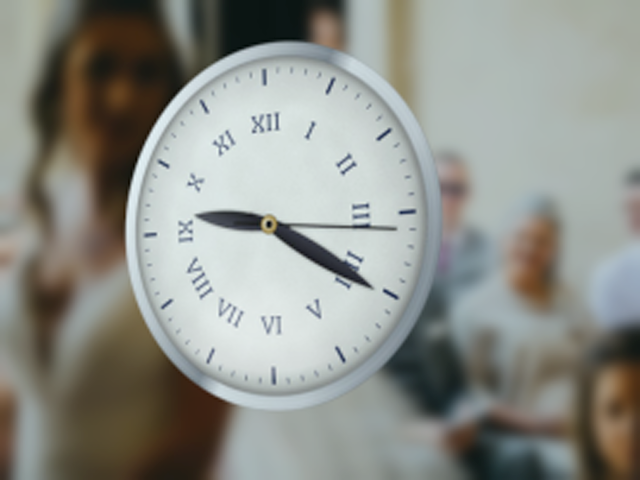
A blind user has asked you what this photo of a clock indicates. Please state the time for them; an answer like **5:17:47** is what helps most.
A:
**9:20:16**
